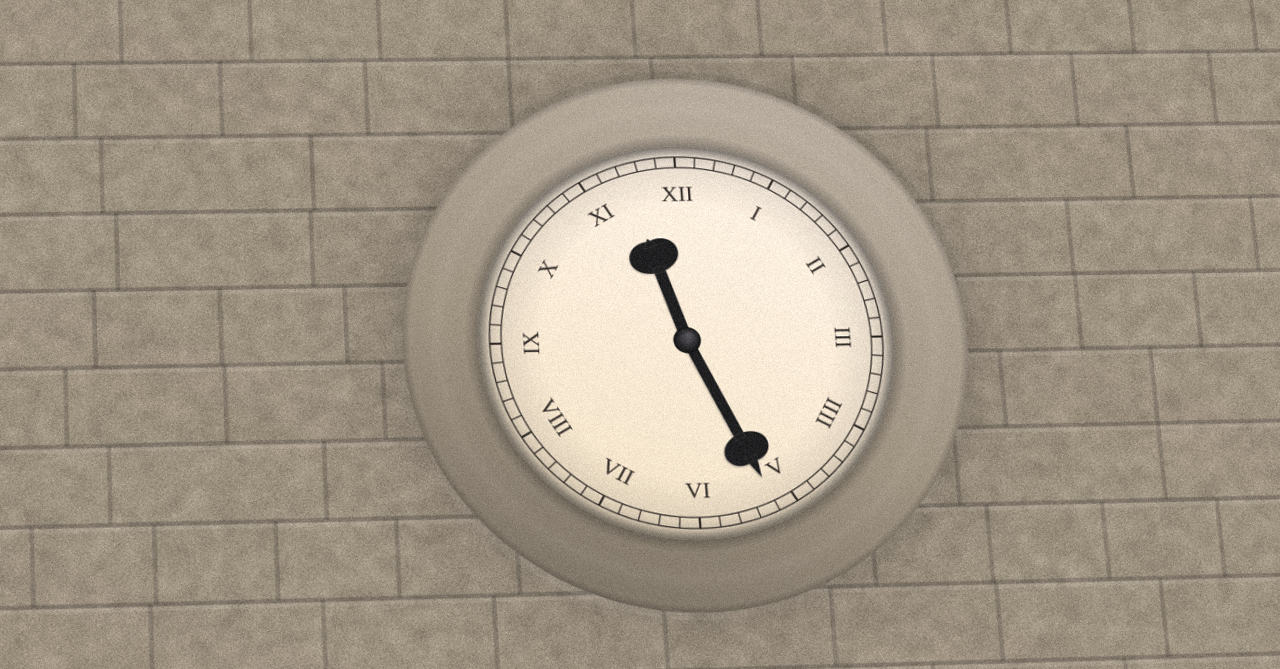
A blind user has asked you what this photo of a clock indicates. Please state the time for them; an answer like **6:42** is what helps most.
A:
**11:26**
